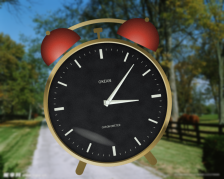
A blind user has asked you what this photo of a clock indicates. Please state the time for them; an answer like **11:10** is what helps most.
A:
**3:07**
